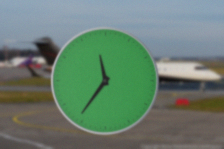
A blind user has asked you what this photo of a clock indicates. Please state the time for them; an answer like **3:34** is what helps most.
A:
**11:36**
